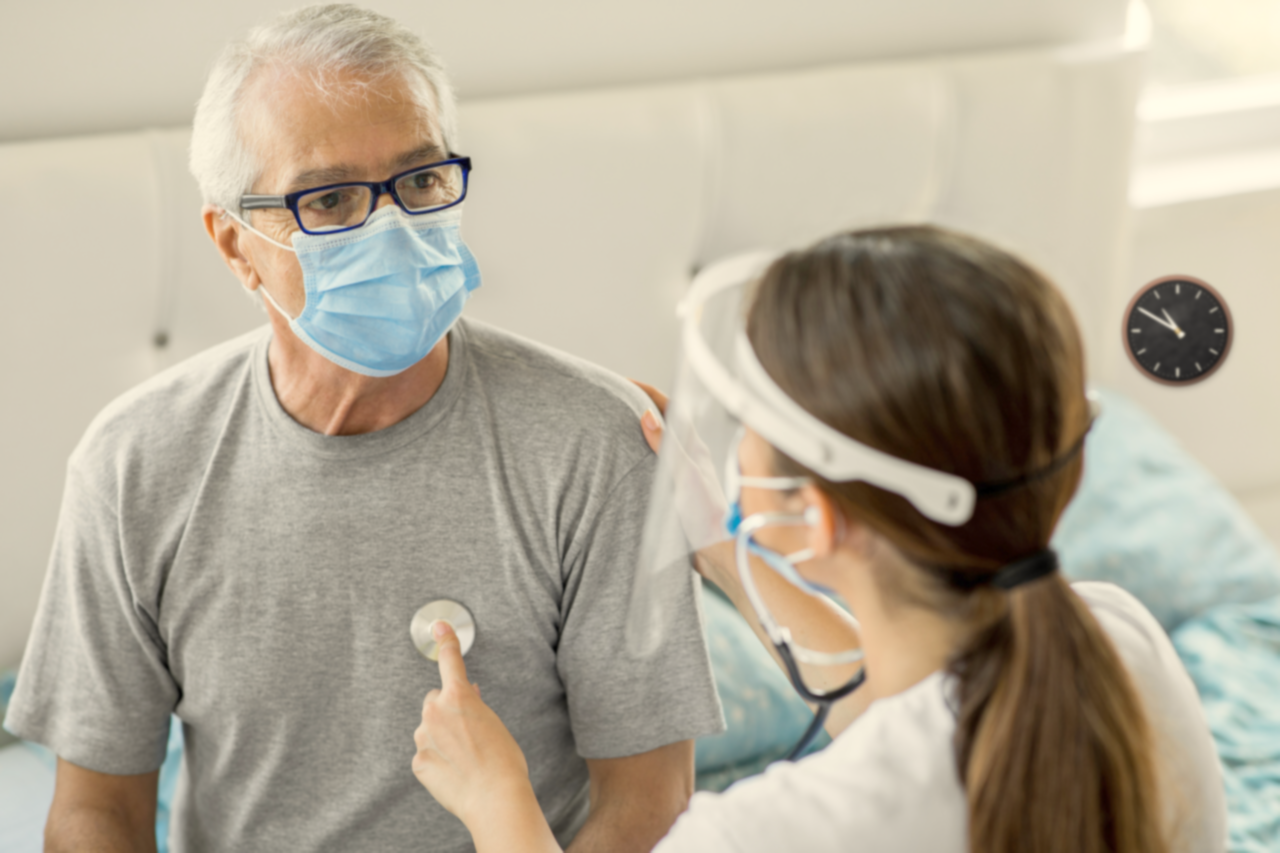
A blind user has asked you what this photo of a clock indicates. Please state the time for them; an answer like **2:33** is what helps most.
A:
**10:50**
